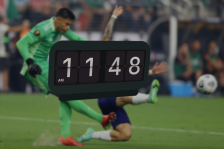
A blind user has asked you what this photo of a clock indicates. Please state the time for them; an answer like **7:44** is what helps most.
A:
**11:48**
